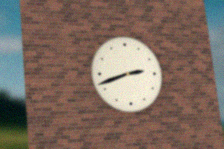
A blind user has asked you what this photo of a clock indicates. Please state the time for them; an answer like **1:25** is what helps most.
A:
**2:42**
